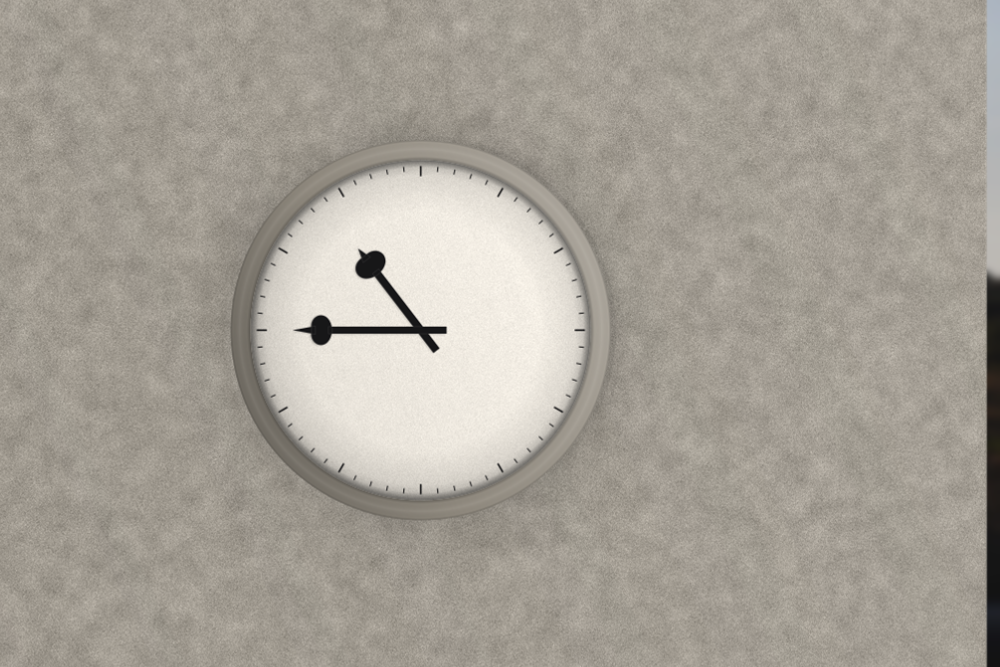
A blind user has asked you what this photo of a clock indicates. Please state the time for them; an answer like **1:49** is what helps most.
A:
**10:45**
